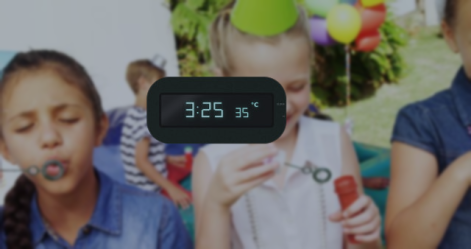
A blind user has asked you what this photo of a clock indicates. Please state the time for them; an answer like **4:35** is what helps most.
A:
**3:25**
